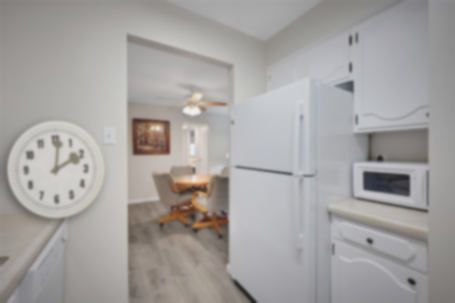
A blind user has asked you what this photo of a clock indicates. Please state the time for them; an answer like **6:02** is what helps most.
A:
**2:01**
